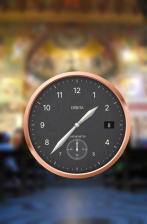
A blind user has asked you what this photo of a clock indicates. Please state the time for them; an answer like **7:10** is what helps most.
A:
**1:37**
